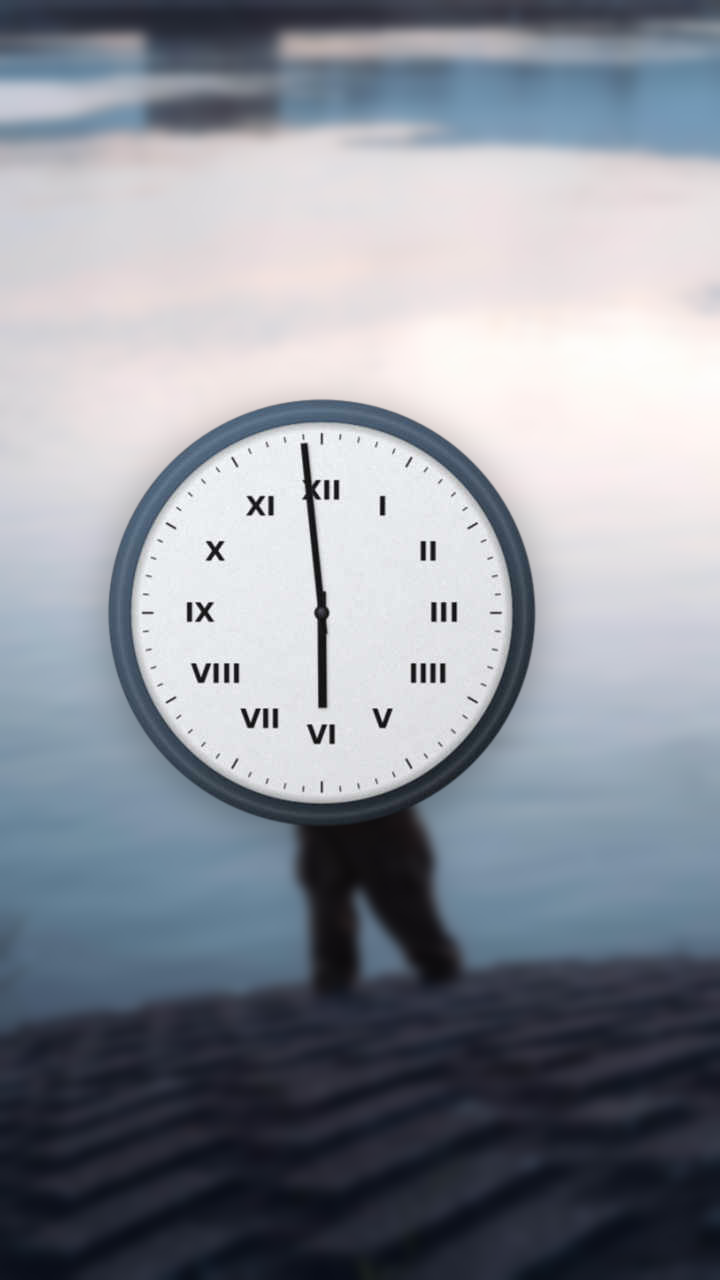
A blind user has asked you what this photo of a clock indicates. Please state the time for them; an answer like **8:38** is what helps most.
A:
**5:59**
